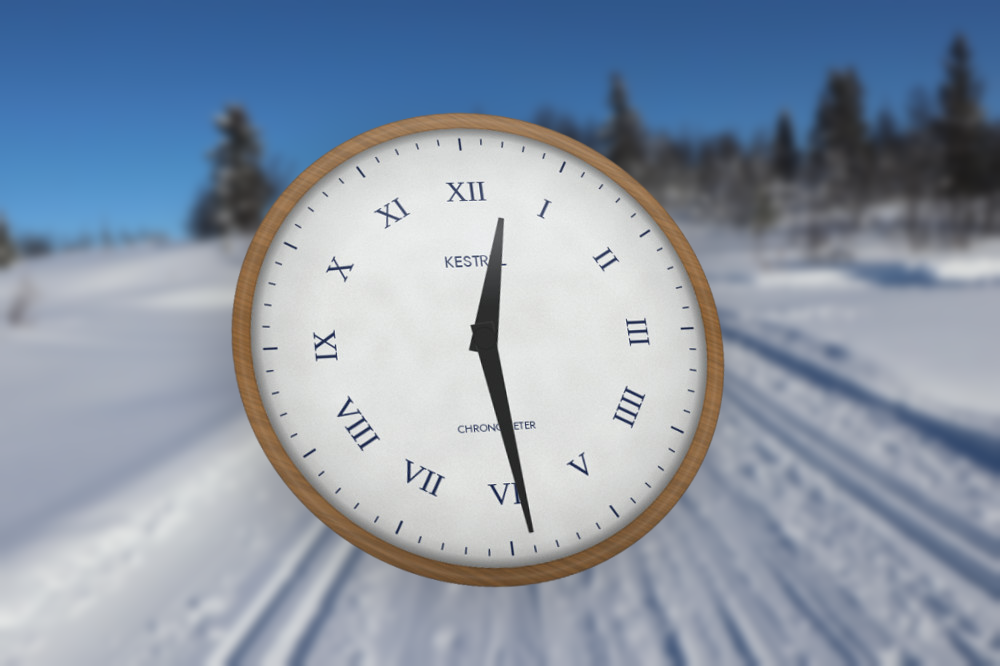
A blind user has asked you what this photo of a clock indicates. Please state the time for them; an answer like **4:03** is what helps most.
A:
**12:29**
